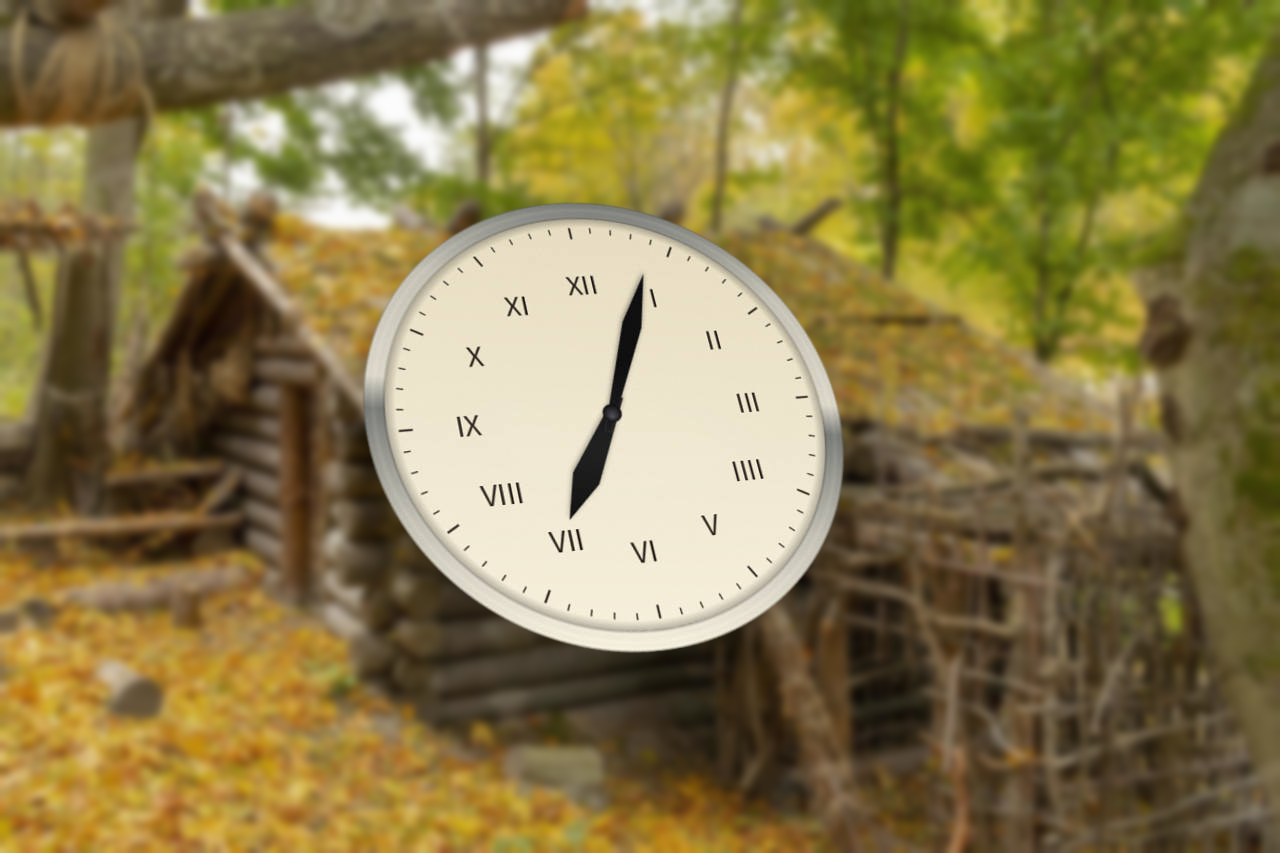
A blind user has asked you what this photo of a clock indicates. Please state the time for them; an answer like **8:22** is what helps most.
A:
**7:04**
